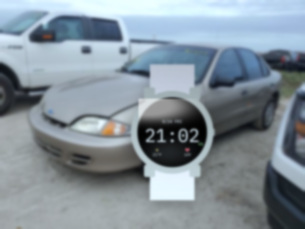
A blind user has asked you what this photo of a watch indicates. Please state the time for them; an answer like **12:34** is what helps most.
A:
**21:02**
